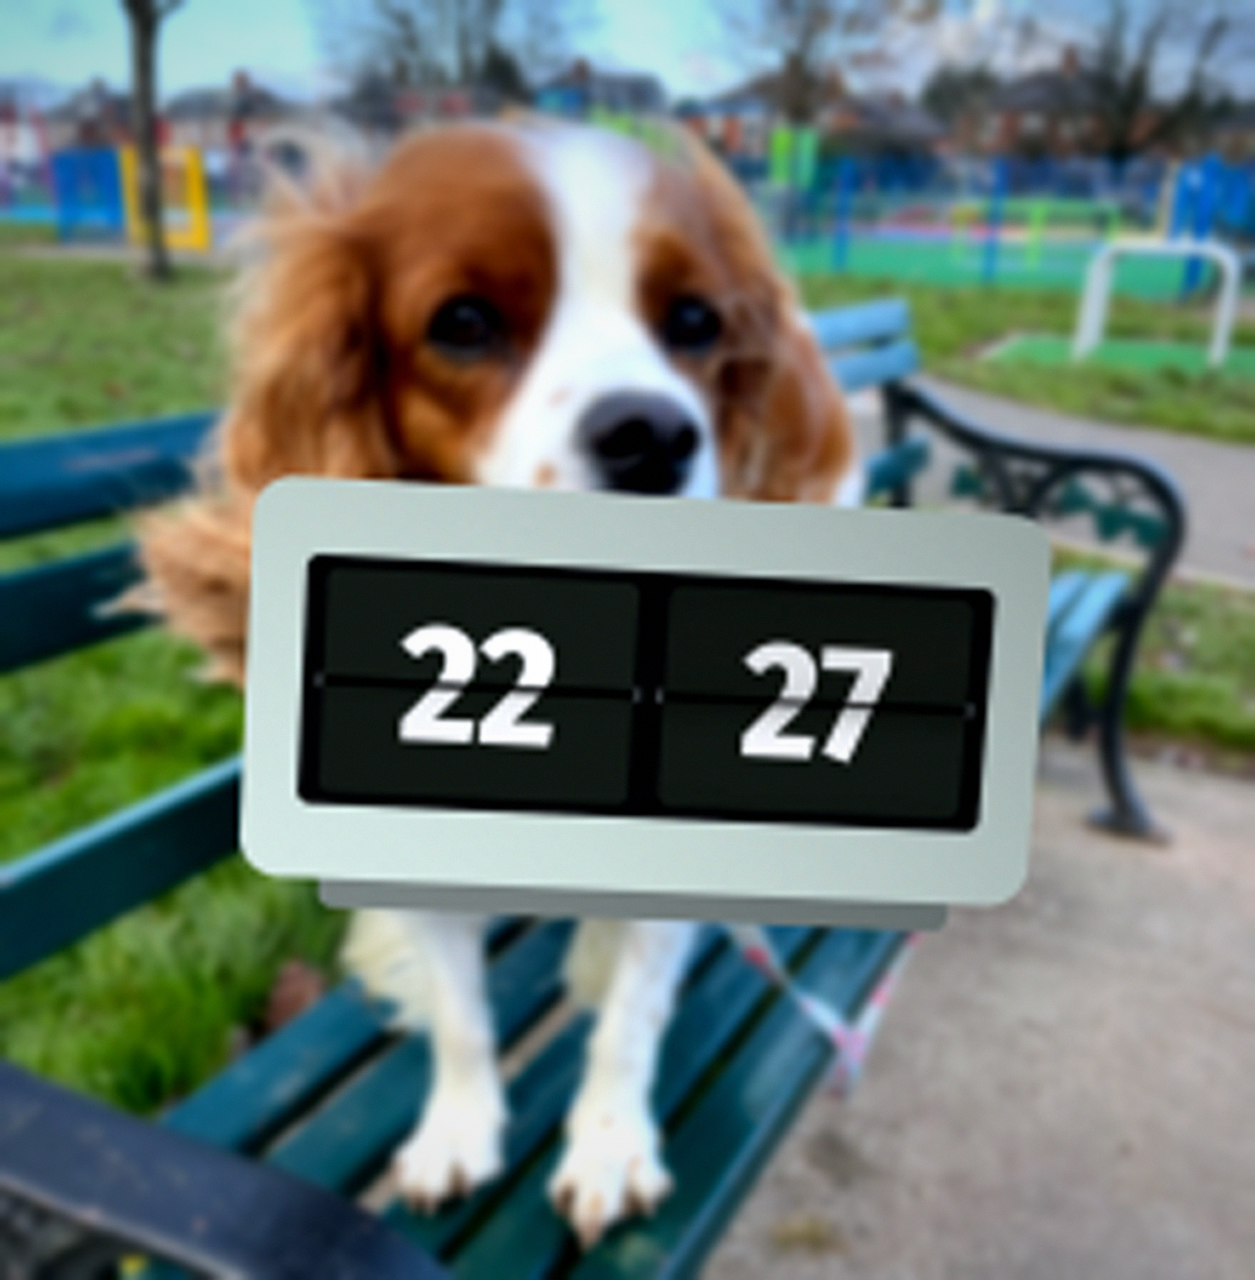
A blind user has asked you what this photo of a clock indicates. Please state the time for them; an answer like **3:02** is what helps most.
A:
**22:27**
